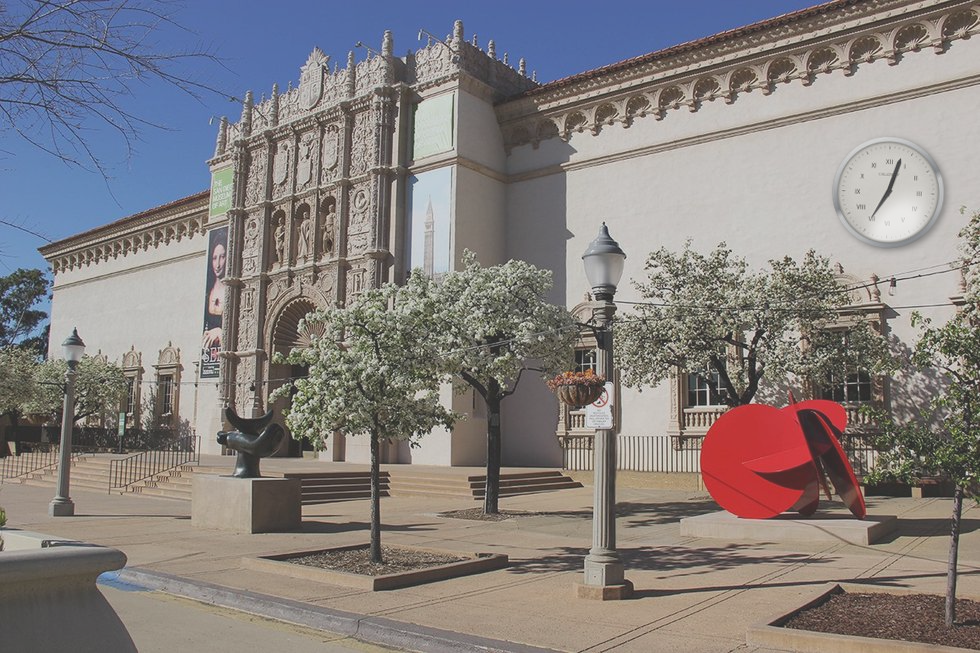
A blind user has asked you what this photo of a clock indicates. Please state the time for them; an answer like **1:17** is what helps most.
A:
**7:03**
